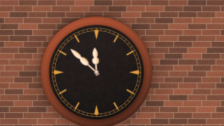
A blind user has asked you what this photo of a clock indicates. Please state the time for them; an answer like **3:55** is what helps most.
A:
**11:52**
